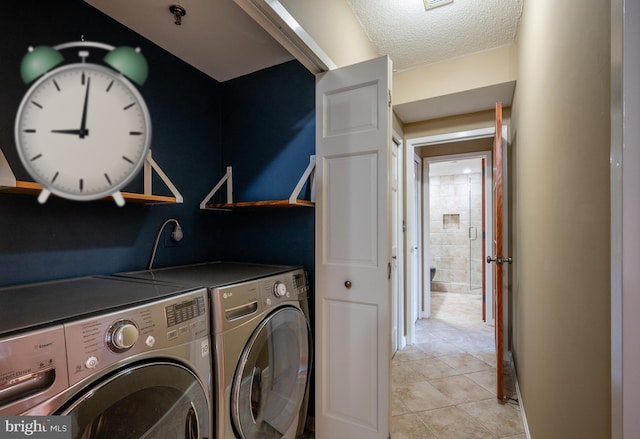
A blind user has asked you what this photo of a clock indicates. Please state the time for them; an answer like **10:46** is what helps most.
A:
**9:01**
